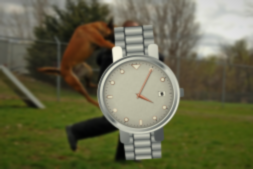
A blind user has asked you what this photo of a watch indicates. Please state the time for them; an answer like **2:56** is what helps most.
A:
**4:05**
